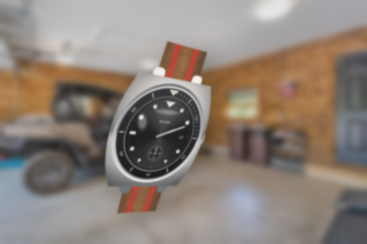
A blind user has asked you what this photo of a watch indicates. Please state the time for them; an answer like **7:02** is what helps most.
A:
**2:11**
